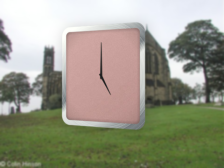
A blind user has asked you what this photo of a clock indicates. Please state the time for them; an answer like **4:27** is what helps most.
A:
**5:00**
